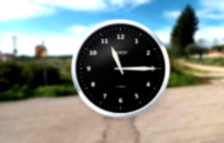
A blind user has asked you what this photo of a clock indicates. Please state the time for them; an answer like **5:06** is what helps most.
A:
**11:15**
